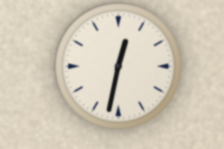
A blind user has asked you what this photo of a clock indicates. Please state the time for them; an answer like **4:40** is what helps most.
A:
**12:32**
